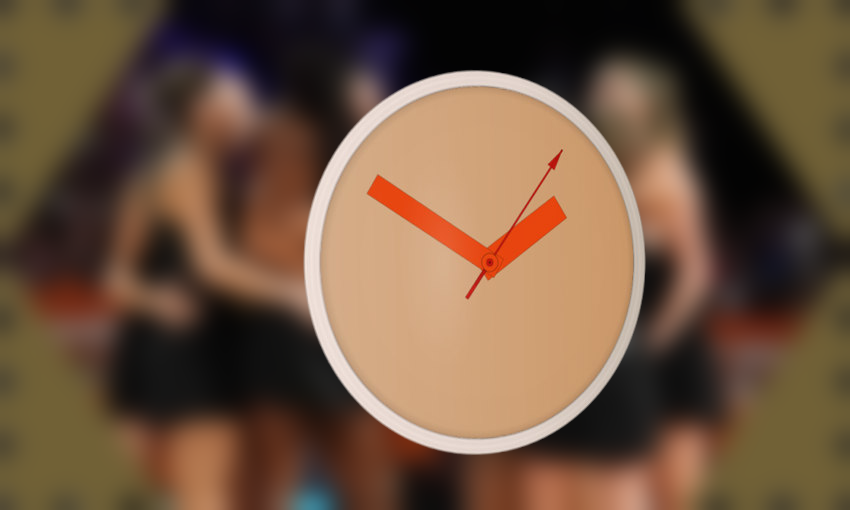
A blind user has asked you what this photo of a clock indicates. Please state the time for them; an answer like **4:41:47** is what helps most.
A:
**1:50:06**
